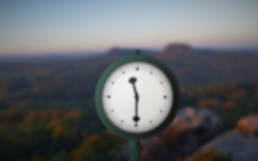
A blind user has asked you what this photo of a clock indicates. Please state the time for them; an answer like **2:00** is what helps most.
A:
**11:30**
